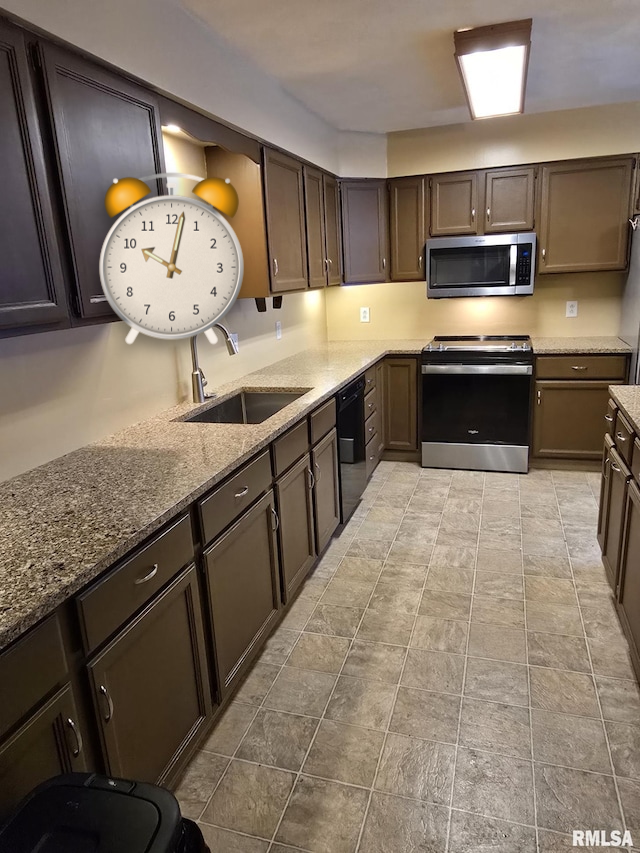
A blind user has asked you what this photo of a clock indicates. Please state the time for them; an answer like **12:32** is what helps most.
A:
**10:02**
